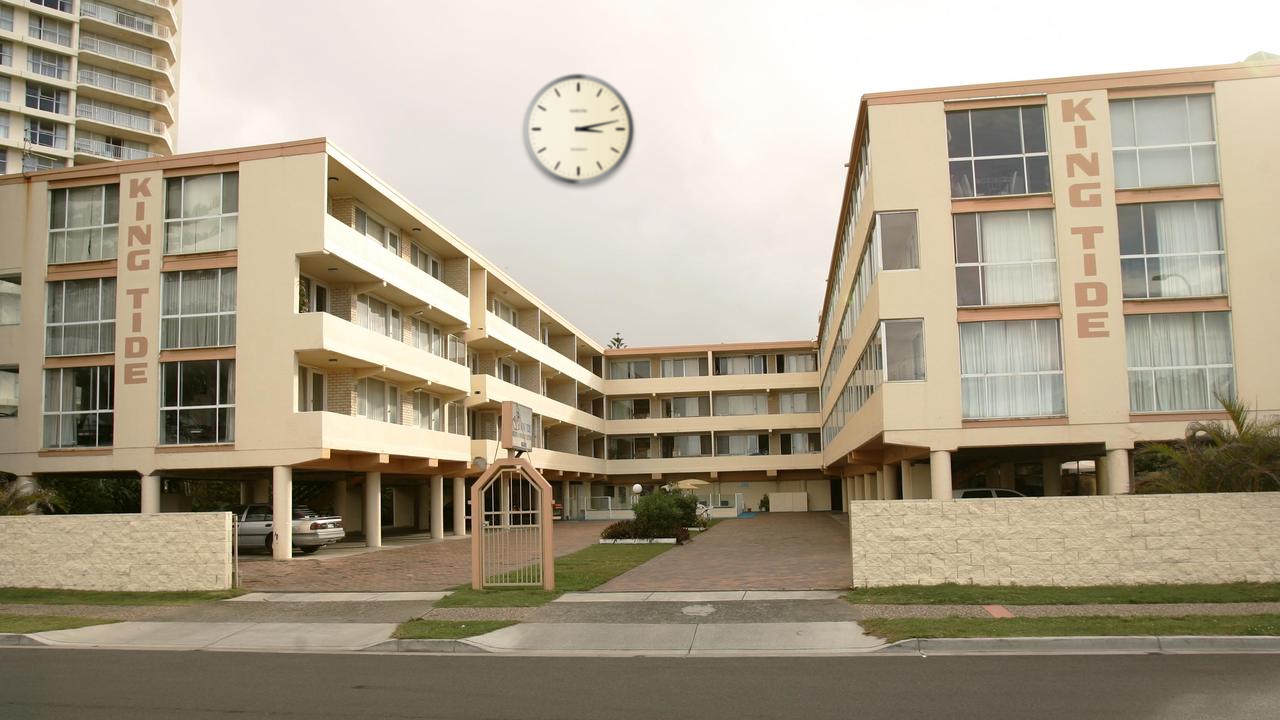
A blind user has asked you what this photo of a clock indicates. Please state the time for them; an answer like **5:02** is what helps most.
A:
**3:13**
